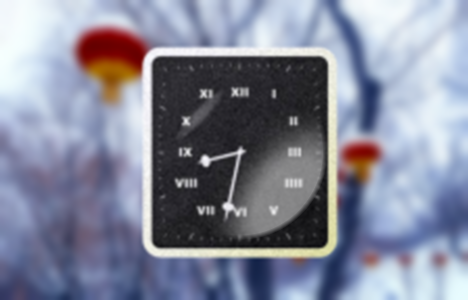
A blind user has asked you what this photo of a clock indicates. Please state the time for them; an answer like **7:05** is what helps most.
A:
**8:32**
